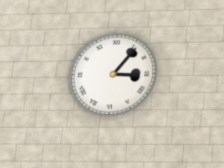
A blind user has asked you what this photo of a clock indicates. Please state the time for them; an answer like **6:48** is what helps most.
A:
**3:06**
